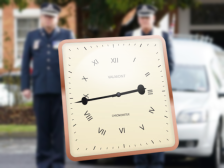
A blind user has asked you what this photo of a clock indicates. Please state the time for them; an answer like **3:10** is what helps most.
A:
**2:44**
